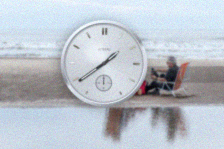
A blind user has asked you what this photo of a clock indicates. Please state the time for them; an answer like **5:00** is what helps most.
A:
**1:39**
